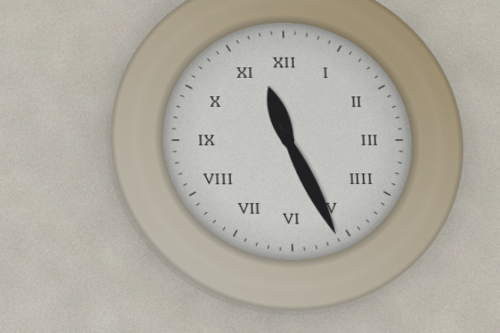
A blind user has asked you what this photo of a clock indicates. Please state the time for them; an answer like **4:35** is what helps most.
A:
**11:26**
